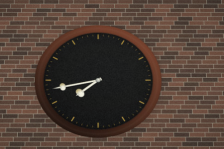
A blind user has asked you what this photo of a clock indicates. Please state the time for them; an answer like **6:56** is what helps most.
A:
**7:43**
